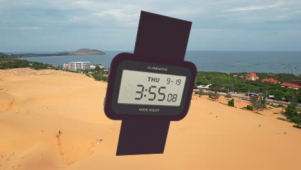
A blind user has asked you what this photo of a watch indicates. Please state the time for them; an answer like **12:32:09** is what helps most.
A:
**3:55:08**
